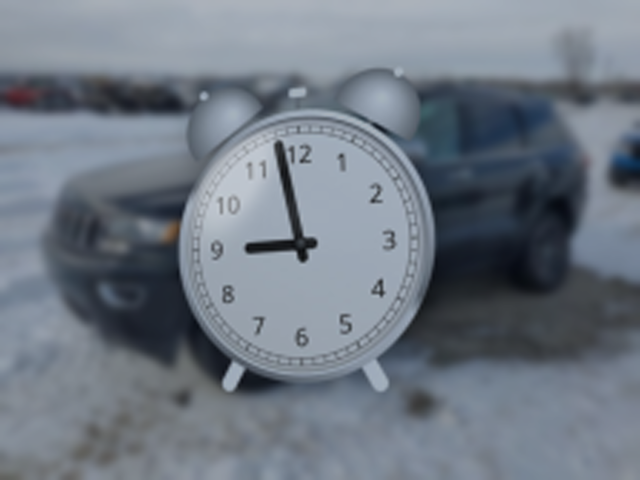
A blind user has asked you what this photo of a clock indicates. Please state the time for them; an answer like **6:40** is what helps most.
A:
**8:58**
